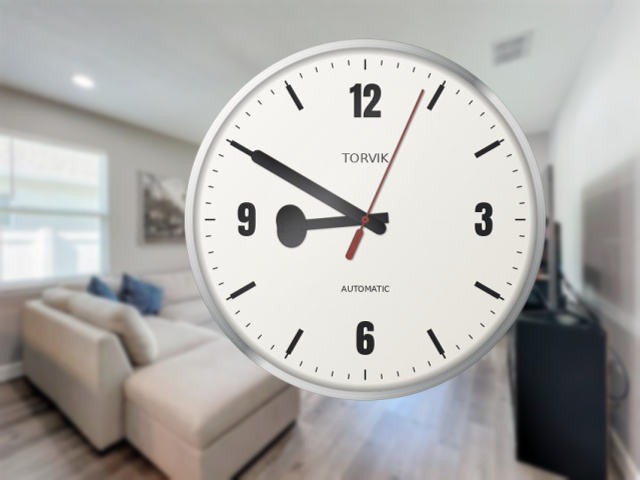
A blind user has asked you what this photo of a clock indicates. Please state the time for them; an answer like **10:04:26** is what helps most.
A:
**8:50:04**
